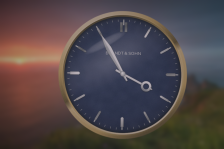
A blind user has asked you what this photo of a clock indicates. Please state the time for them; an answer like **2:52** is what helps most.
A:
**3:55**
